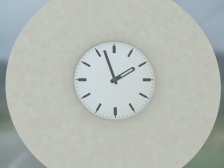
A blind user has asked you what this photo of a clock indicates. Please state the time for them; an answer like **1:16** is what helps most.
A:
**1:57**
